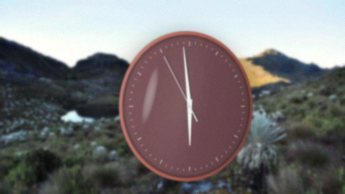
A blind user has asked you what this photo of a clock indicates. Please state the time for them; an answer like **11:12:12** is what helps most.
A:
**5:58:55**
